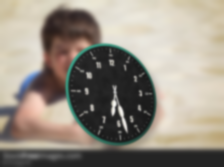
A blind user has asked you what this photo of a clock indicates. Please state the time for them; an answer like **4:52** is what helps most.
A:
**6:28**
